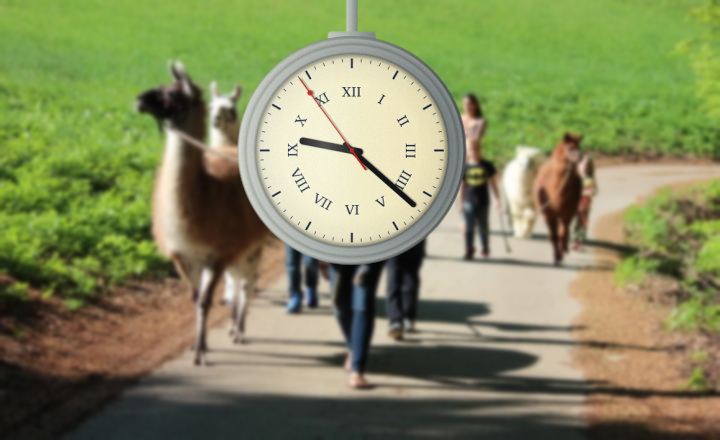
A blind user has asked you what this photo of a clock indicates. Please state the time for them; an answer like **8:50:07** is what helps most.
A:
**9:21:54**
